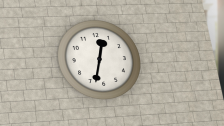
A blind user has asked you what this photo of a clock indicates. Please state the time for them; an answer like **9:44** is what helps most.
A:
**12:33**
